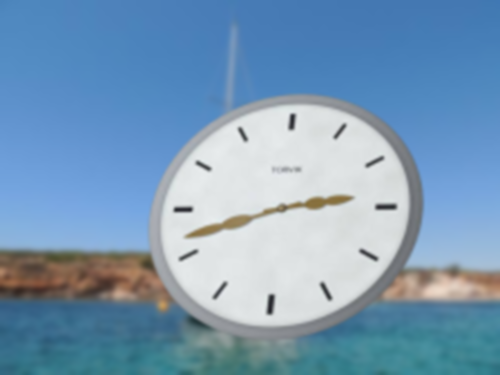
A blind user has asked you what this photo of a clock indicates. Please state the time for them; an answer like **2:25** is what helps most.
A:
**2:42**
